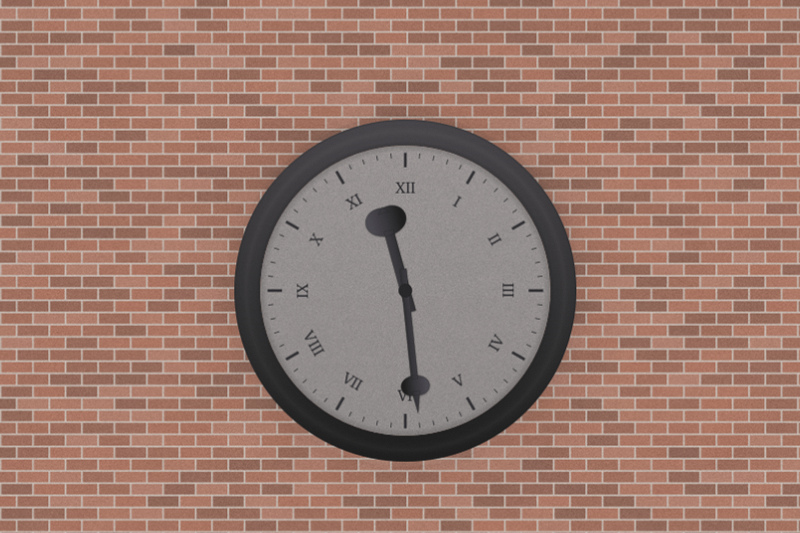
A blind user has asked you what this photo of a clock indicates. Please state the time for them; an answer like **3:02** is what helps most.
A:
**11:29**
